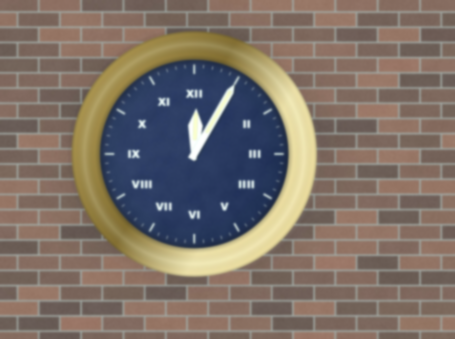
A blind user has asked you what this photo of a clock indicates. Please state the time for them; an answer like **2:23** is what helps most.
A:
**12:05**
